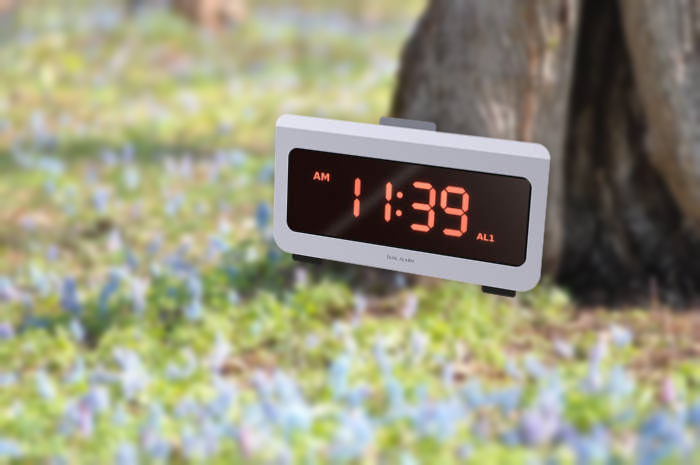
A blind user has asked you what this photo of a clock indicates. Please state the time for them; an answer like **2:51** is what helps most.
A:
**11:39**
